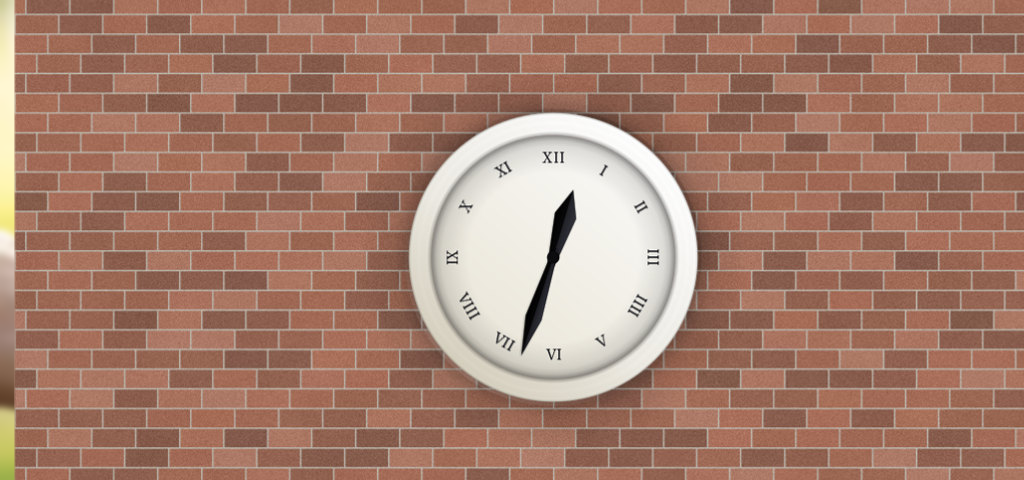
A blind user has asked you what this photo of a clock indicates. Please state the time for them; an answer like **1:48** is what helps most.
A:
**12:33**
